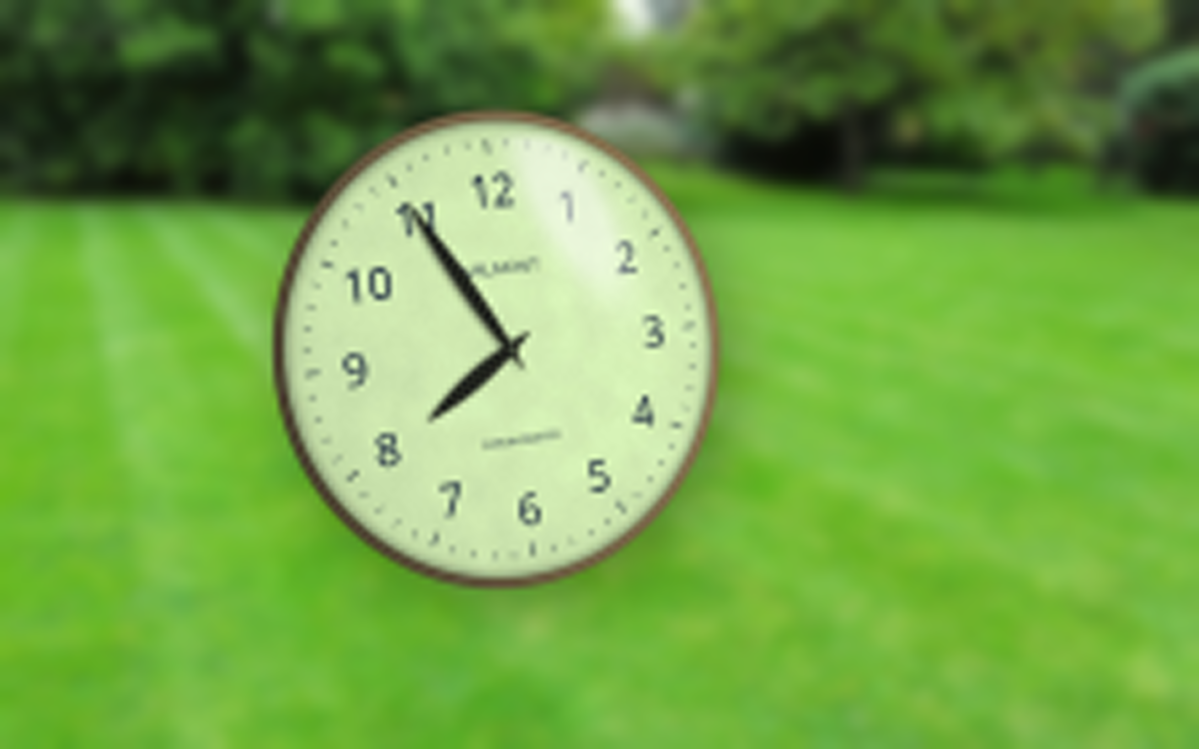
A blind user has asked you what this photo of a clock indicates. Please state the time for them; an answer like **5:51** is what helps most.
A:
**7:55**
